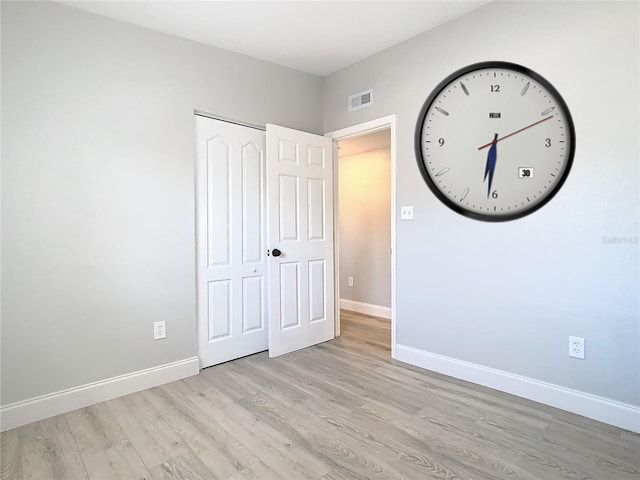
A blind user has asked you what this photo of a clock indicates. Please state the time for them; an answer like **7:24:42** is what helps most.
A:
**6:31:11**
